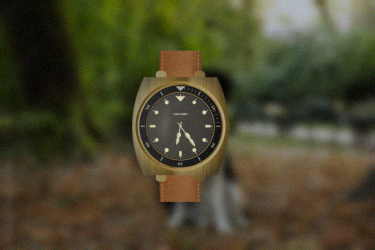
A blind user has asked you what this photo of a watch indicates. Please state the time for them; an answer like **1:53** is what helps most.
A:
**6:24**
